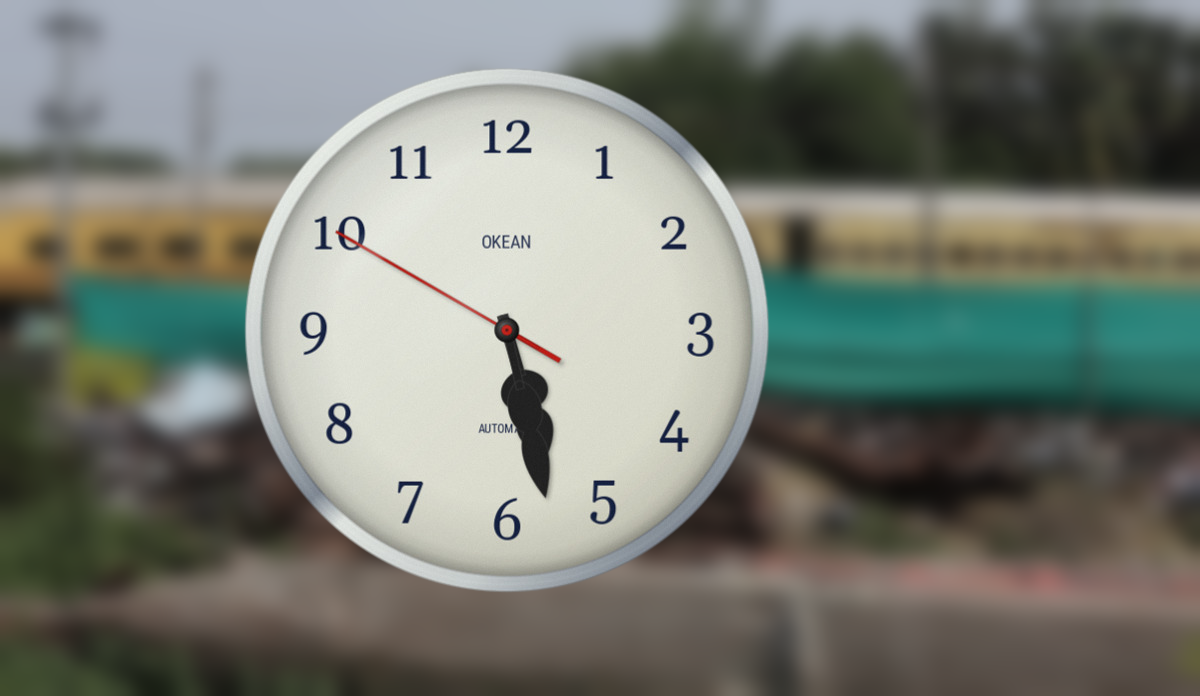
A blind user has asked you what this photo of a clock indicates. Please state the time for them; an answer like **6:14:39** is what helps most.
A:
**5:27:50**
